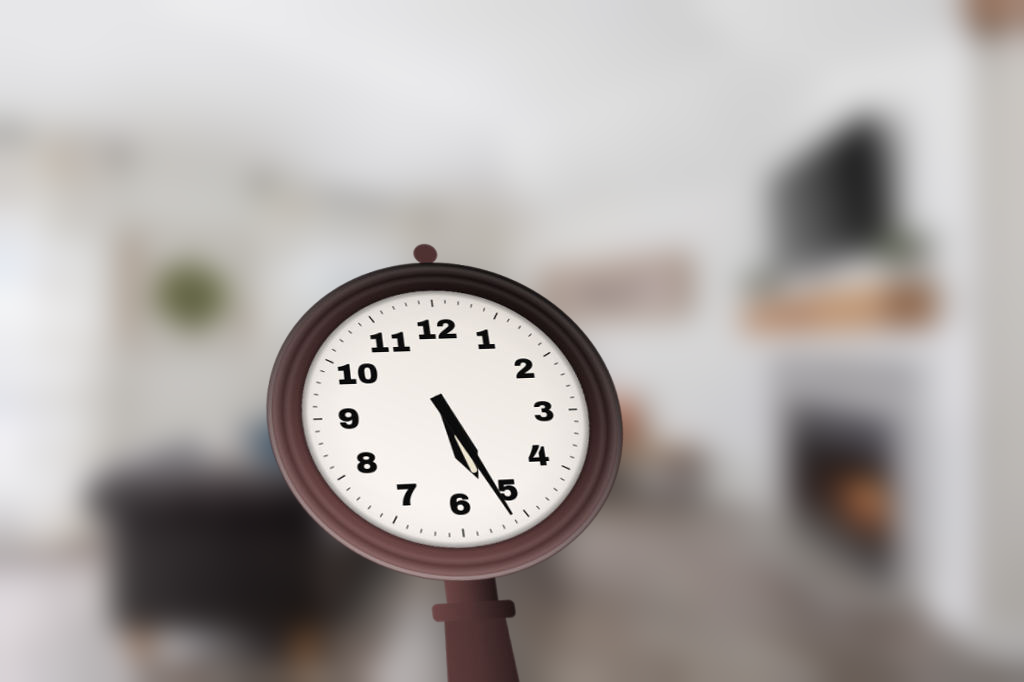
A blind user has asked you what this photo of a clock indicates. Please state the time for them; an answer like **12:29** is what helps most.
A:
**5:26**
